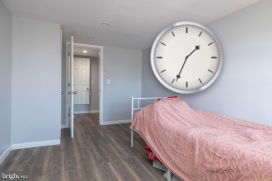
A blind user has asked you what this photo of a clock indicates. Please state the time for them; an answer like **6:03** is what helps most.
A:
**1:34**
